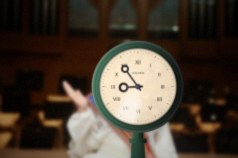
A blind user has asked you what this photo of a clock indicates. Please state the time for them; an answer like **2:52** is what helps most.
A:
**8:54**
